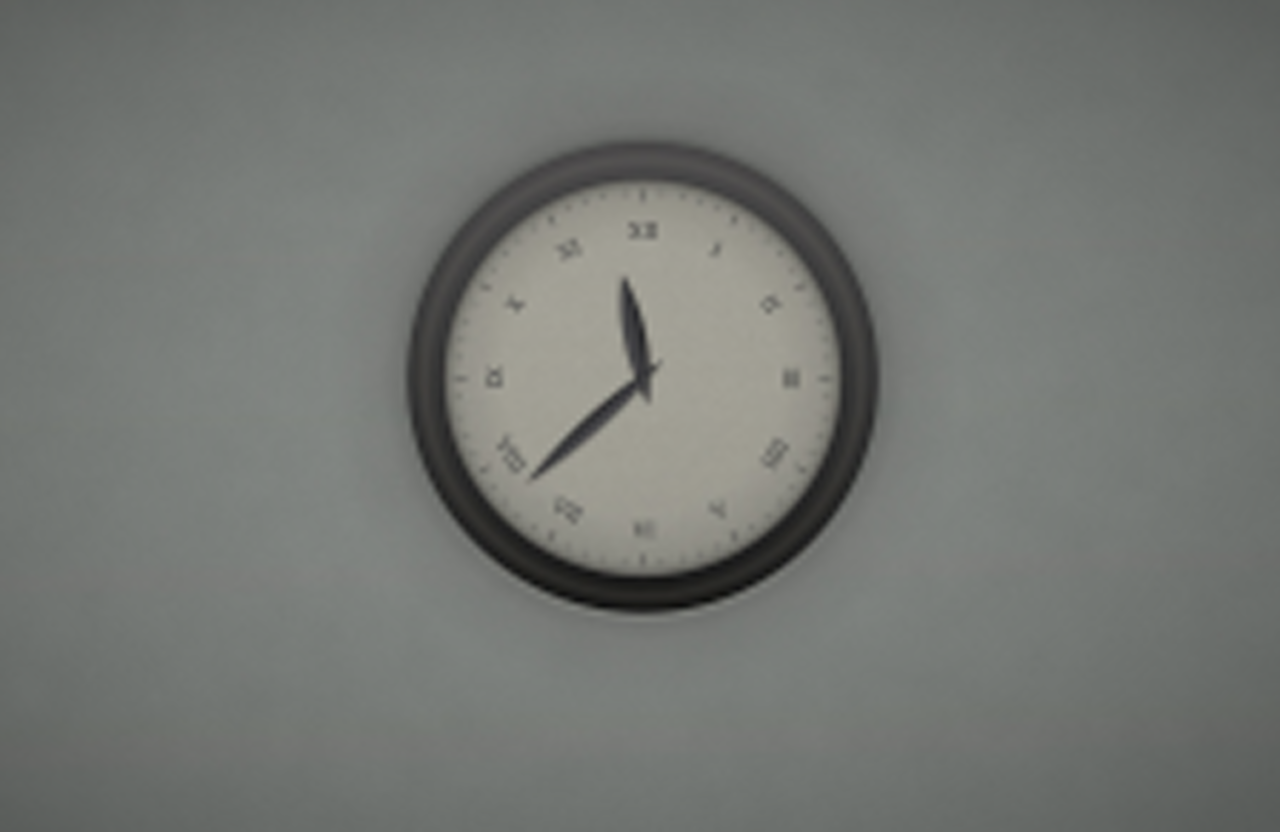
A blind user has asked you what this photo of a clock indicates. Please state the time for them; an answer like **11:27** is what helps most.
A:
**11:38**
